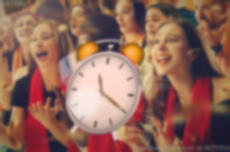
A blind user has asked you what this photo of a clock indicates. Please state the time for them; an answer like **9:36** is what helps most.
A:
**11:20**
